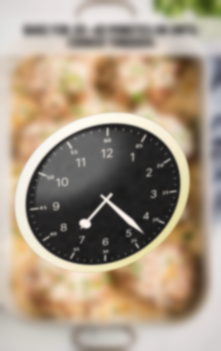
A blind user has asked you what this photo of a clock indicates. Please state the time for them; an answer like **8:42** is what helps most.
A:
**7:23**
